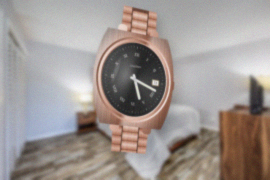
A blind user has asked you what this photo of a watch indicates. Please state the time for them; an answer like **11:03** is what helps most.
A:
**5:18**
